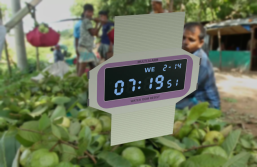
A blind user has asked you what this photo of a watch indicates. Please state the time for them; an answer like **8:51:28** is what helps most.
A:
**7:19:51**
